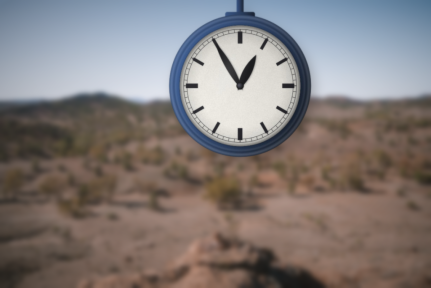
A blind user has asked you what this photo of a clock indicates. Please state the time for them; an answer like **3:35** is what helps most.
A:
**12:55**
